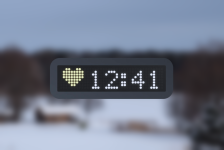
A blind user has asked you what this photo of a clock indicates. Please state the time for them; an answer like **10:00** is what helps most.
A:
**12:41**
